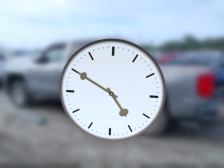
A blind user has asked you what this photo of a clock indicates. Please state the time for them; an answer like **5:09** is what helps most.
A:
**4:50**
